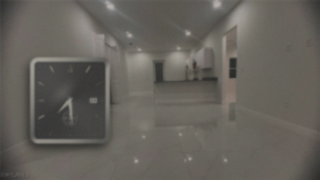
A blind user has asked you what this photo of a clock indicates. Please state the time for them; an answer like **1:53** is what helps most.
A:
**7:29**
